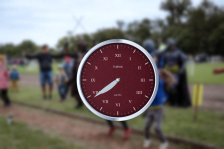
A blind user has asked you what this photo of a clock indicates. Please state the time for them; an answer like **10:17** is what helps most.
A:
**7:39**
